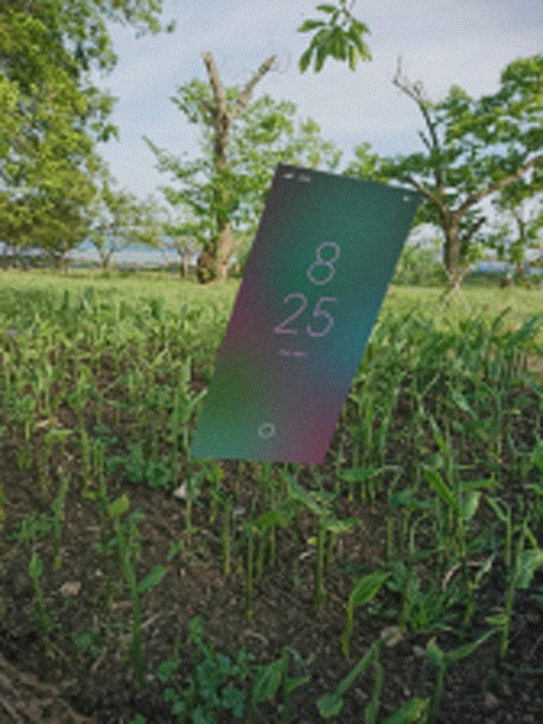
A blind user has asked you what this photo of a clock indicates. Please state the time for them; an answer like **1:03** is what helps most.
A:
**8:25**
